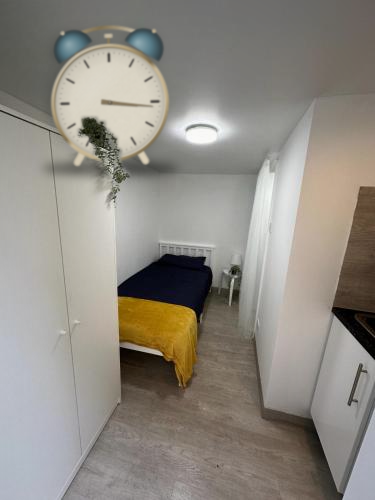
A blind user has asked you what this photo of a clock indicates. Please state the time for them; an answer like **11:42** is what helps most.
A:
**3:16**
